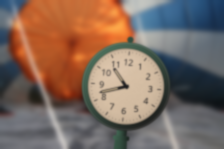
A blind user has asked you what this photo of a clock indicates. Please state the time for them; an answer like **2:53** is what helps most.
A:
**10:42**
